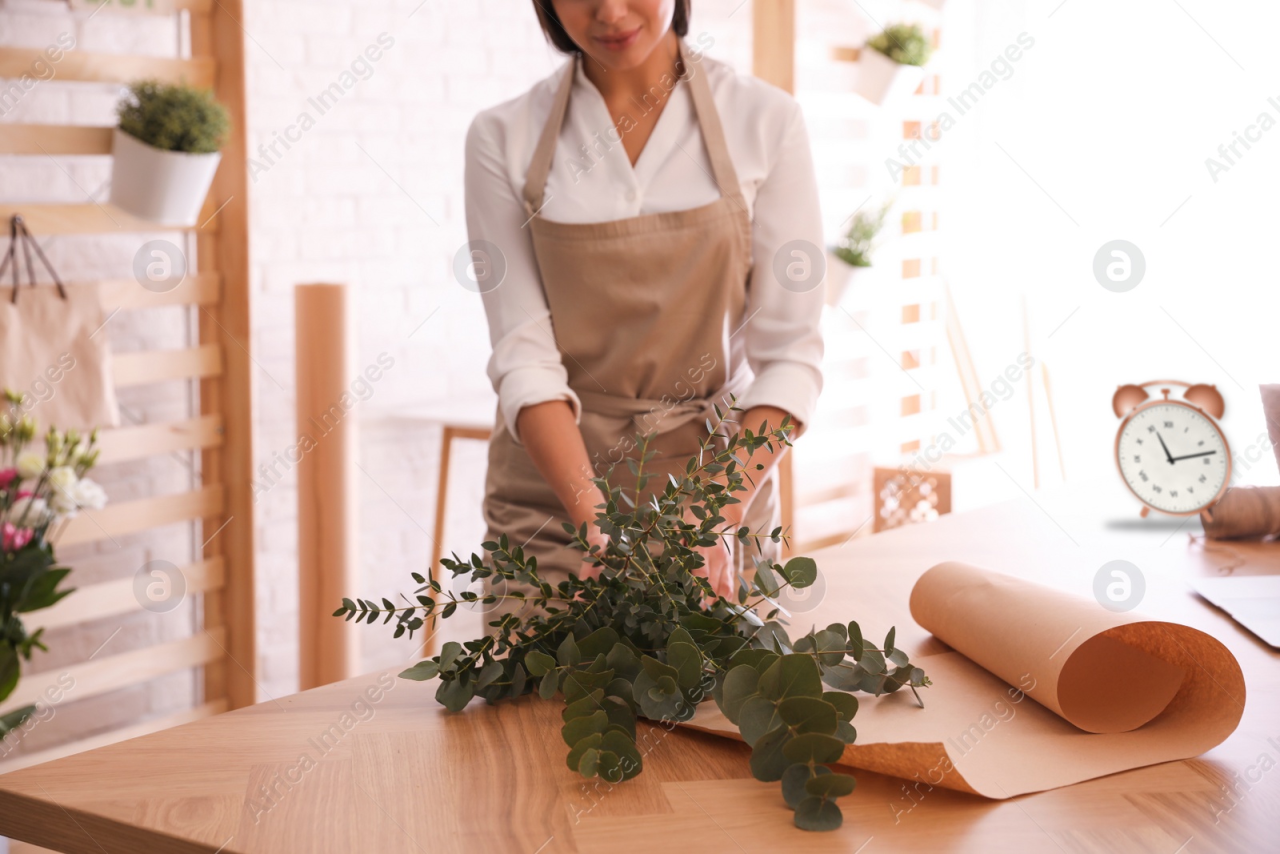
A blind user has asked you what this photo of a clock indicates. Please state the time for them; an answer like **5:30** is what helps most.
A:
**11:13**
